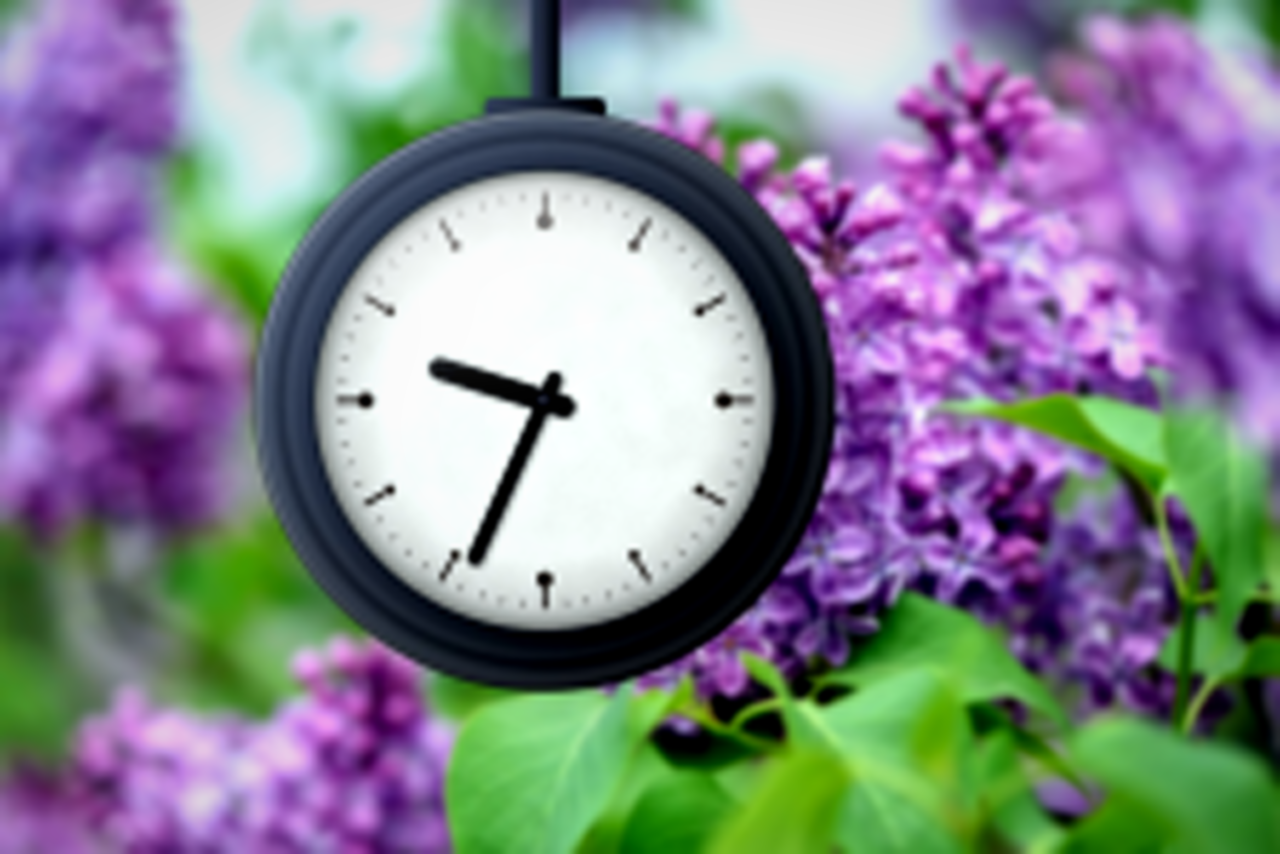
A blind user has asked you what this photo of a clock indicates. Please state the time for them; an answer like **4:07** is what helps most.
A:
**9:34**
